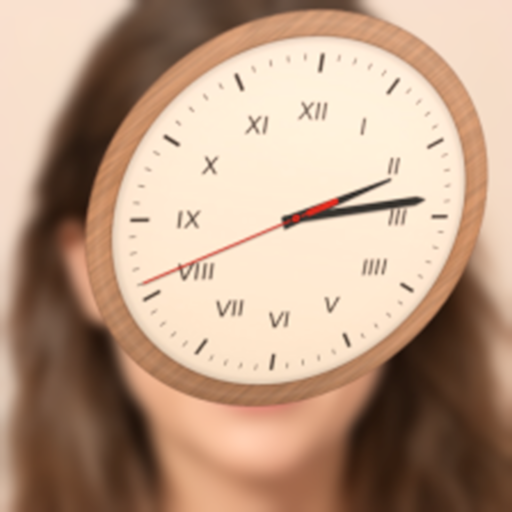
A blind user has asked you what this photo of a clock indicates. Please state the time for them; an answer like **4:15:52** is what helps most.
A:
**2:13:41**
